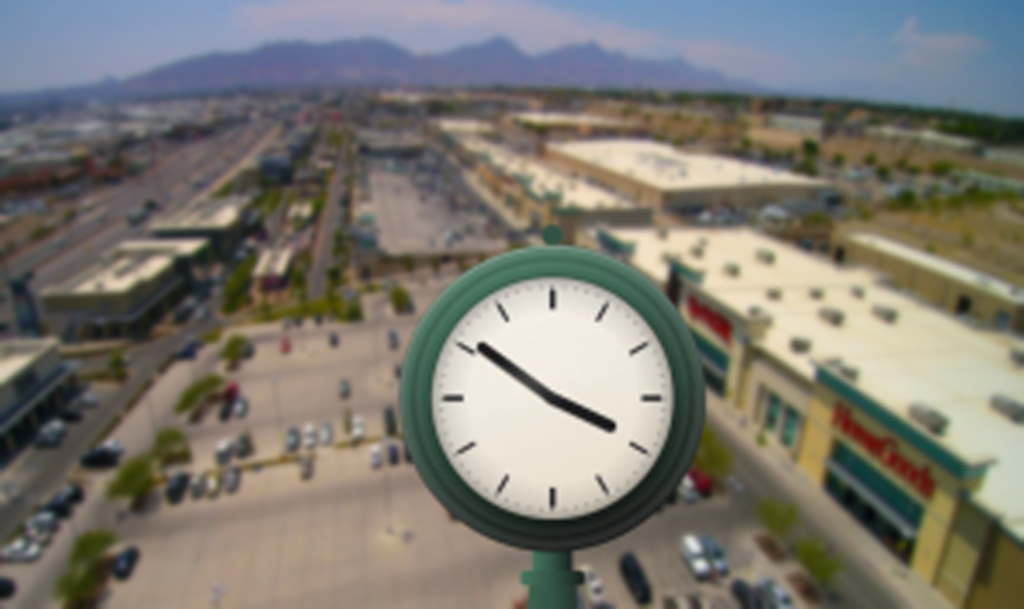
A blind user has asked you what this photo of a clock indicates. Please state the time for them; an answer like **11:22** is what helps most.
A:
**3:51**
